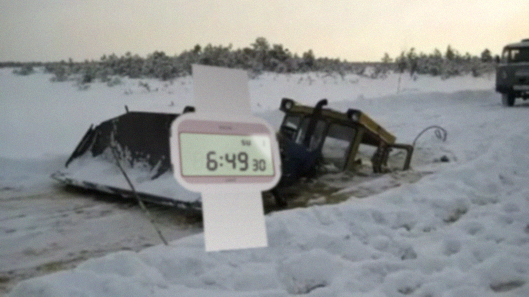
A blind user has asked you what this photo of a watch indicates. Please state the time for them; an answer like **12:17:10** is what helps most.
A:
**6:49:30**
